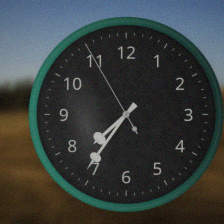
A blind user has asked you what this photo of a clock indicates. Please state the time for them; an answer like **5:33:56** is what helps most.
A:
**7:35:55**
